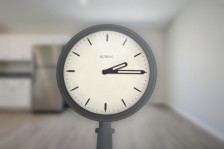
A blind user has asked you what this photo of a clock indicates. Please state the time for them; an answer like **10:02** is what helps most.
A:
**2:15**
